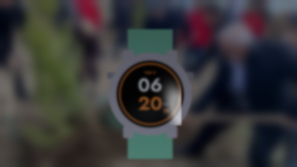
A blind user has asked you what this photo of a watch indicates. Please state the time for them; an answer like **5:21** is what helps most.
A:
**6:20**
